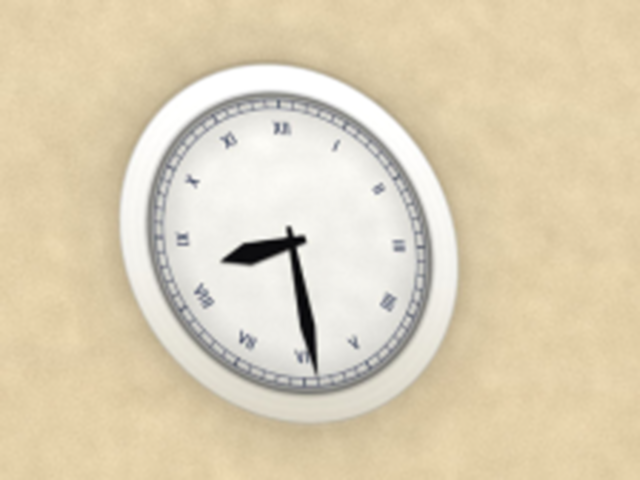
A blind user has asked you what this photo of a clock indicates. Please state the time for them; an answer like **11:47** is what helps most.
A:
**8:29**
